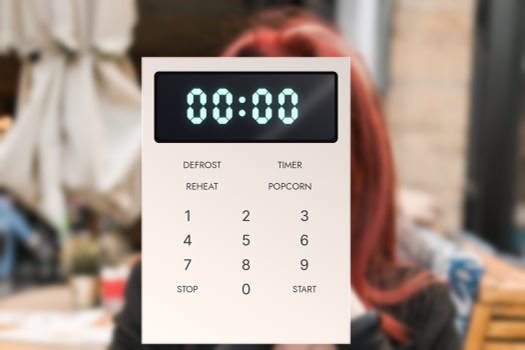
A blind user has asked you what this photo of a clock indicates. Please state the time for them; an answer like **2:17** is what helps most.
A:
**0:00**
